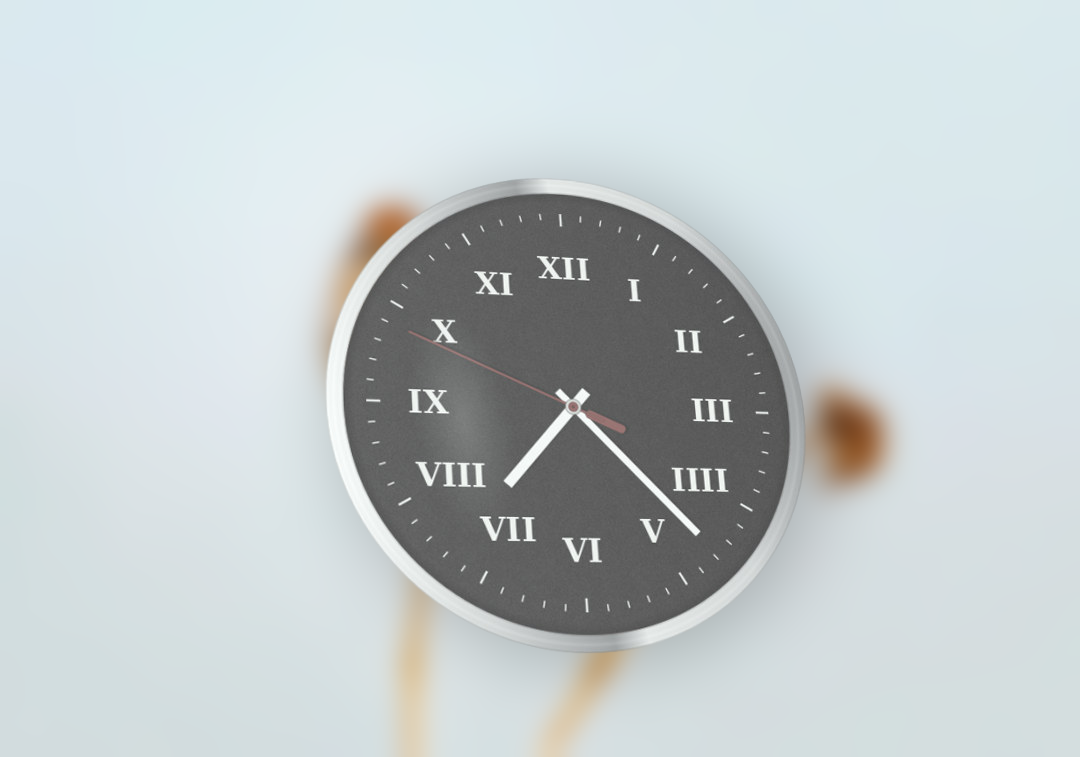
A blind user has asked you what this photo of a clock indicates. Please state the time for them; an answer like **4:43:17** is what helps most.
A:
**7:22:49**
